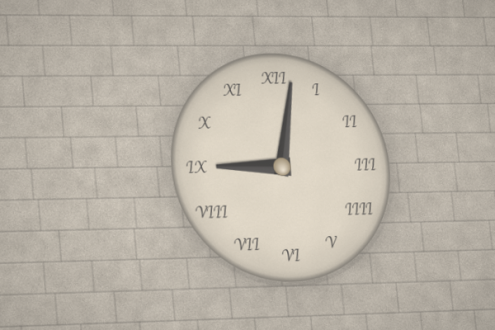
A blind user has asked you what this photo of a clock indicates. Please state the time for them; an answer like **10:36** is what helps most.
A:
**9:02**
